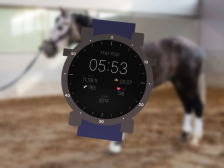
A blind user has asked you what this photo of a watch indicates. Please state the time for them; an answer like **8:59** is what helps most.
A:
**5:53**
